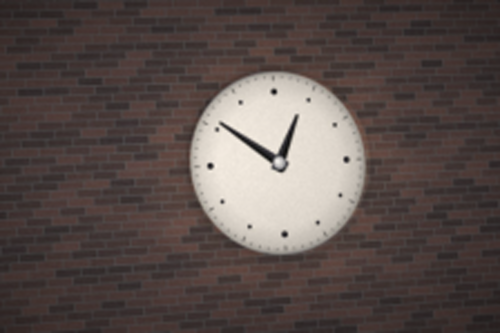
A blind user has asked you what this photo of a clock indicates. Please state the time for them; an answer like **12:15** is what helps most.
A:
**12:51**
